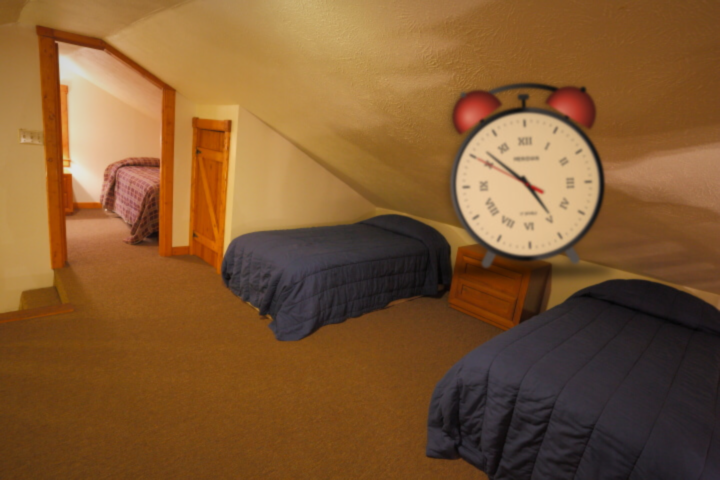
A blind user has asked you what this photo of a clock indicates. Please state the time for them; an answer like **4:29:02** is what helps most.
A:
**4:51:50**
